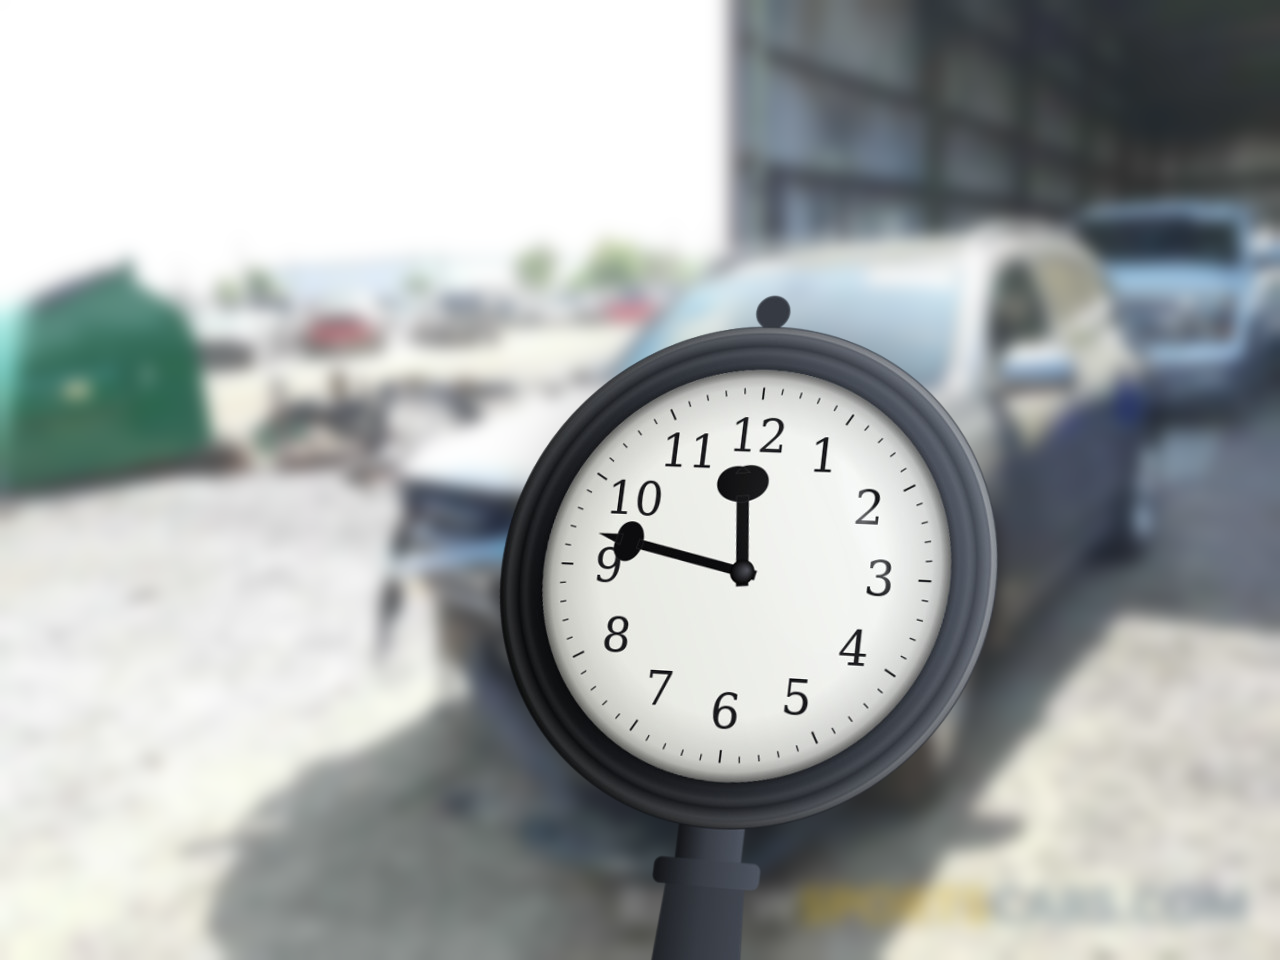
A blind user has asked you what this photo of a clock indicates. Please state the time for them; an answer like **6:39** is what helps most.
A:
**11:47**
